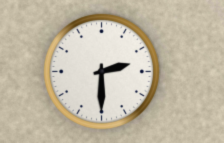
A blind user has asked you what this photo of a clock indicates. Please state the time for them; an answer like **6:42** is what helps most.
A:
**2:30**
